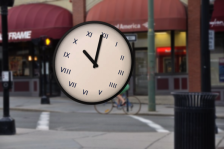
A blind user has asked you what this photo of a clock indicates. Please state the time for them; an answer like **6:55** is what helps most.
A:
**9:59**
